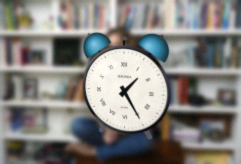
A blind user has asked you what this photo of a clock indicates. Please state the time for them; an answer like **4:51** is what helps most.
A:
**1:25**
